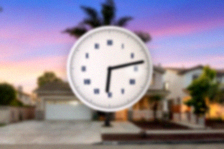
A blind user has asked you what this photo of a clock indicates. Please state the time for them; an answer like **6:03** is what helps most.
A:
**6:13**
